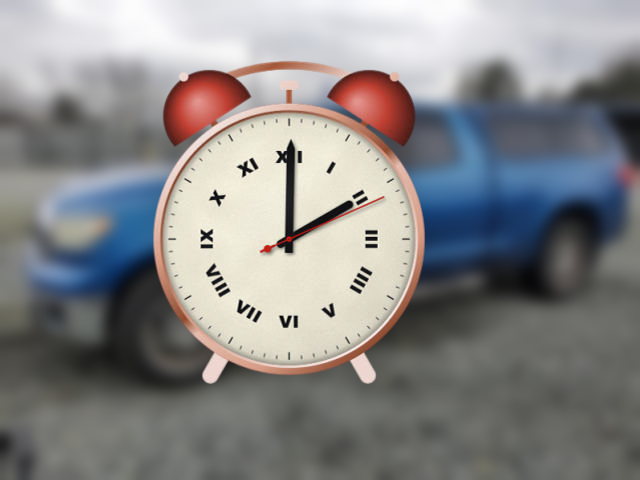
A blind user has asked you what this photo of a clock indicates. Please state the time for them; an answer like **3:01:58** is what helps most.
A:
**2:00:11**
